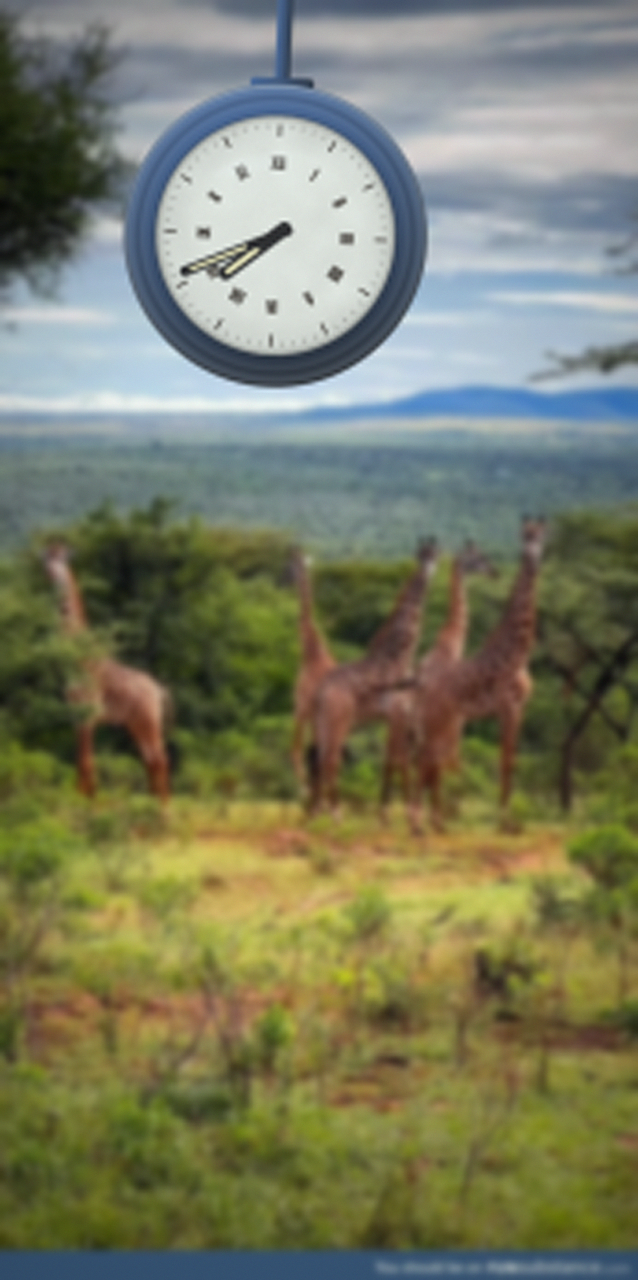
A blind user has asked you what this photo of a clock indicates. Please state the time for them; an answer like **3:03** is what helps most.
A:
**7:41**
